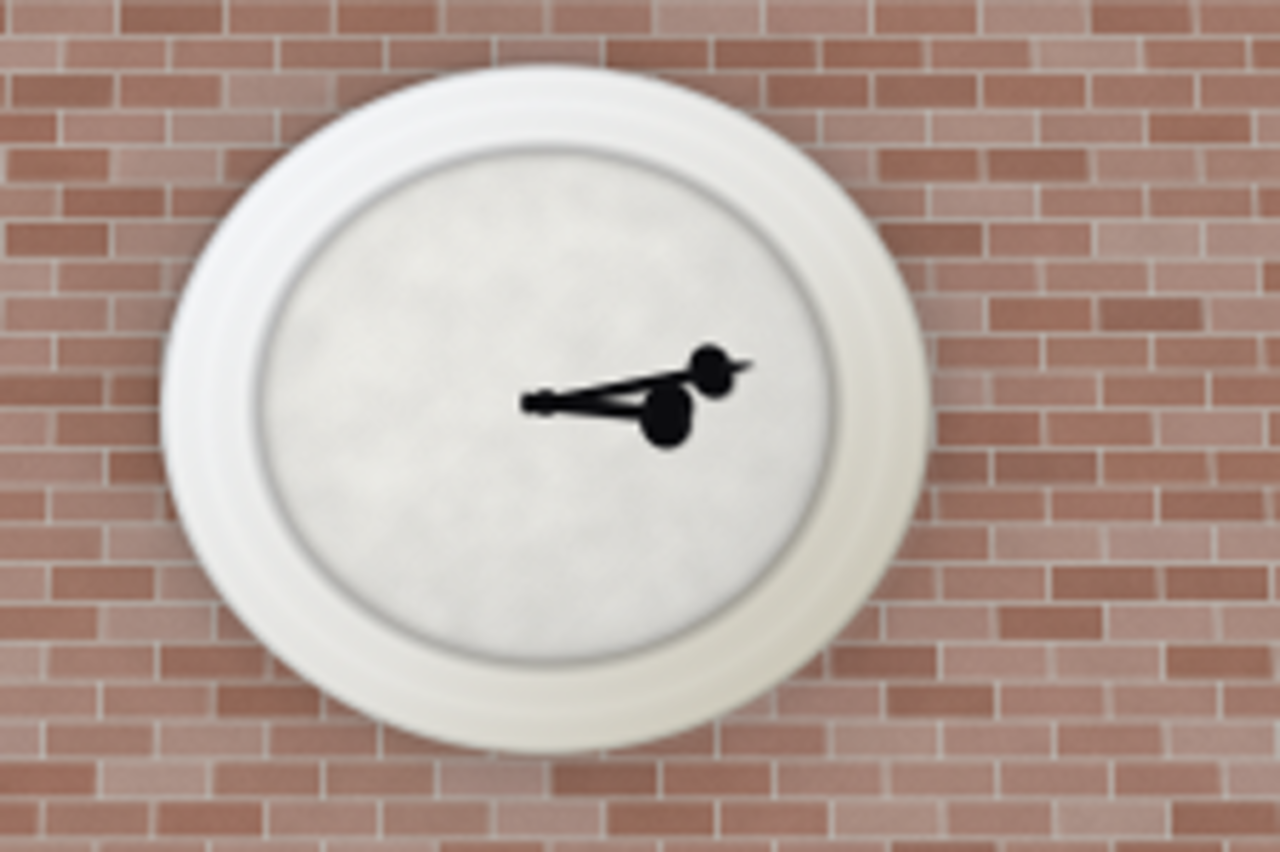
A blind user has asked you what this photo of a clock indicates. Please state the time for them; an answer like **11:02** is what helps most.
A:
**3:13**
